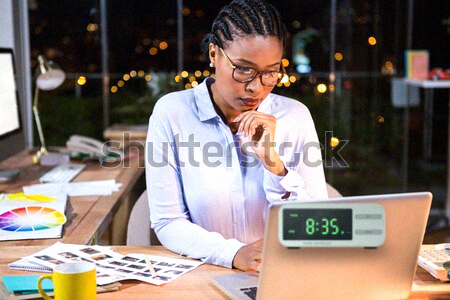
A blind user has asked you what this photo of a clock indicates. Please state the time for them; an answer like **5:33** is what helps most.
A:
**8:35**
